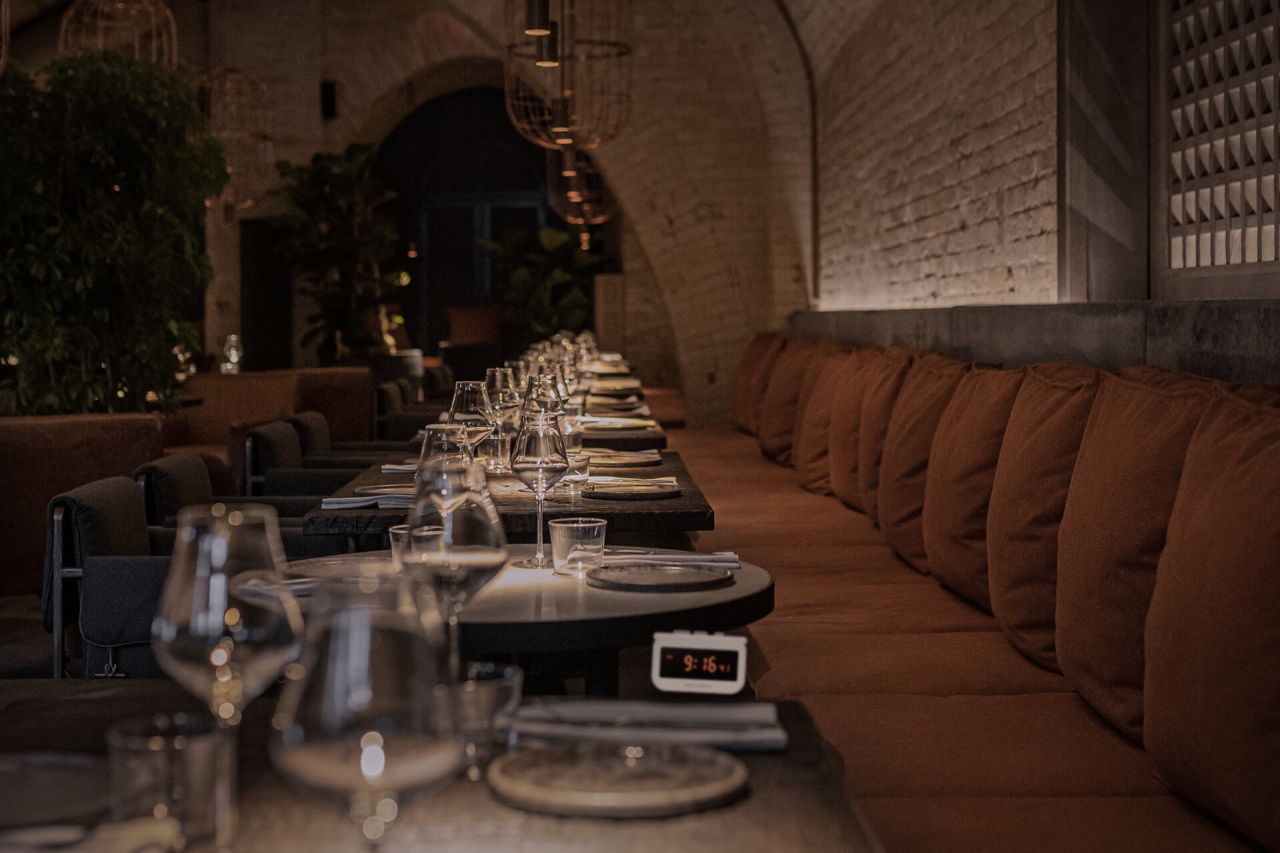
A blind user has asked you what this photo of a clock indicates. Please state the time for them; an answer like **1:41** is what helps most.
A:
**9:16**
